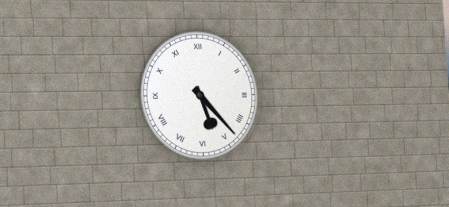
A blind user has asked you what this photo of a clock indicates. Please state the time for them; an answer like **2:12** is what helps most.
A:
**5:23**
